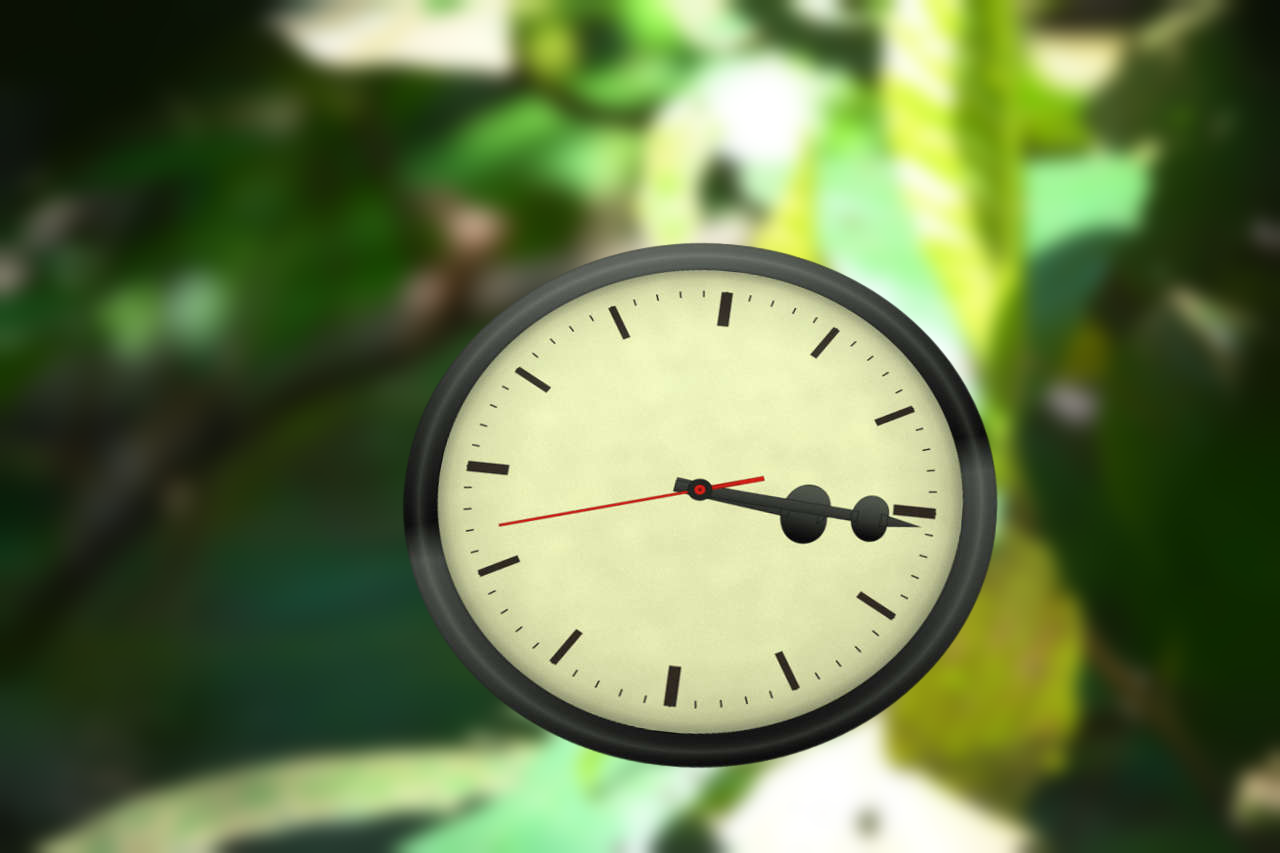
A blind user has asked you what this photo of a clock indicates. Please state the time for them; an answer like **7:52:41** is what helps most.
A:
**3:15:42**
